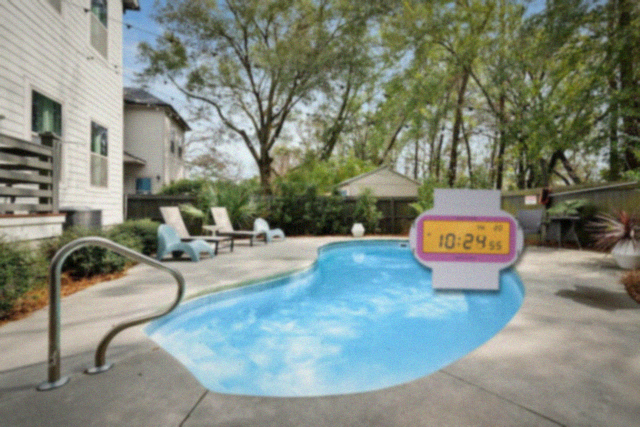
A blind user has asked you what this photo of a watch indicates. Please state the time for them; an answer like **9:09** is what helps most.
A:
**10:24**
